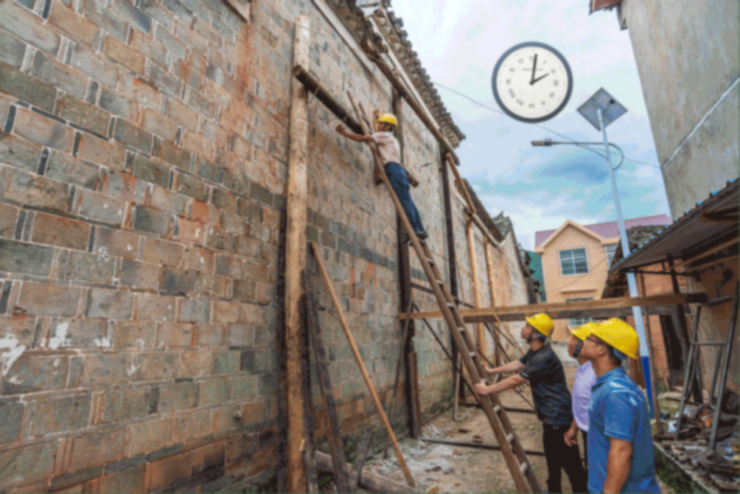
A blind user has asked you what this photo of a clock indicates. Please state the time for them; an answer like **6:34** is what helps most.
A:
**2:01**
